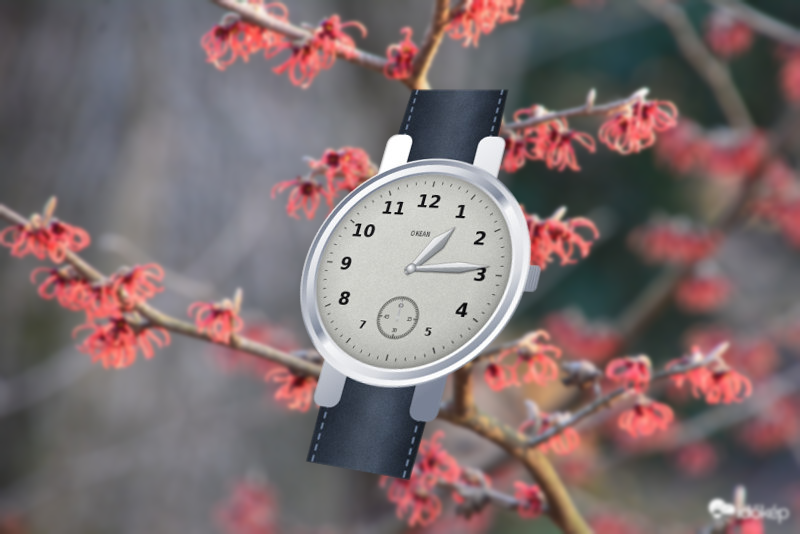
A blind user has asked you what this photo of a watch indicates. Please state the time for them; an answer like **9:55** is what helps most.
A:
**1:14**
